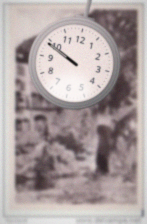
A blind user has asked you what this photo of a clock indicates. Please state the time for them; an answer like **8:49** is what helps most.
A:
**9:49**
